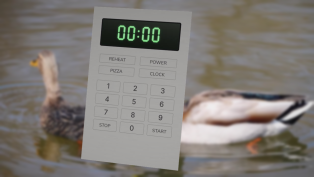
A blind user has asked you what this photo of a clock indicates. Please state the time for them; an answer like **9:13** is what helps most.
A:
**0:00**
